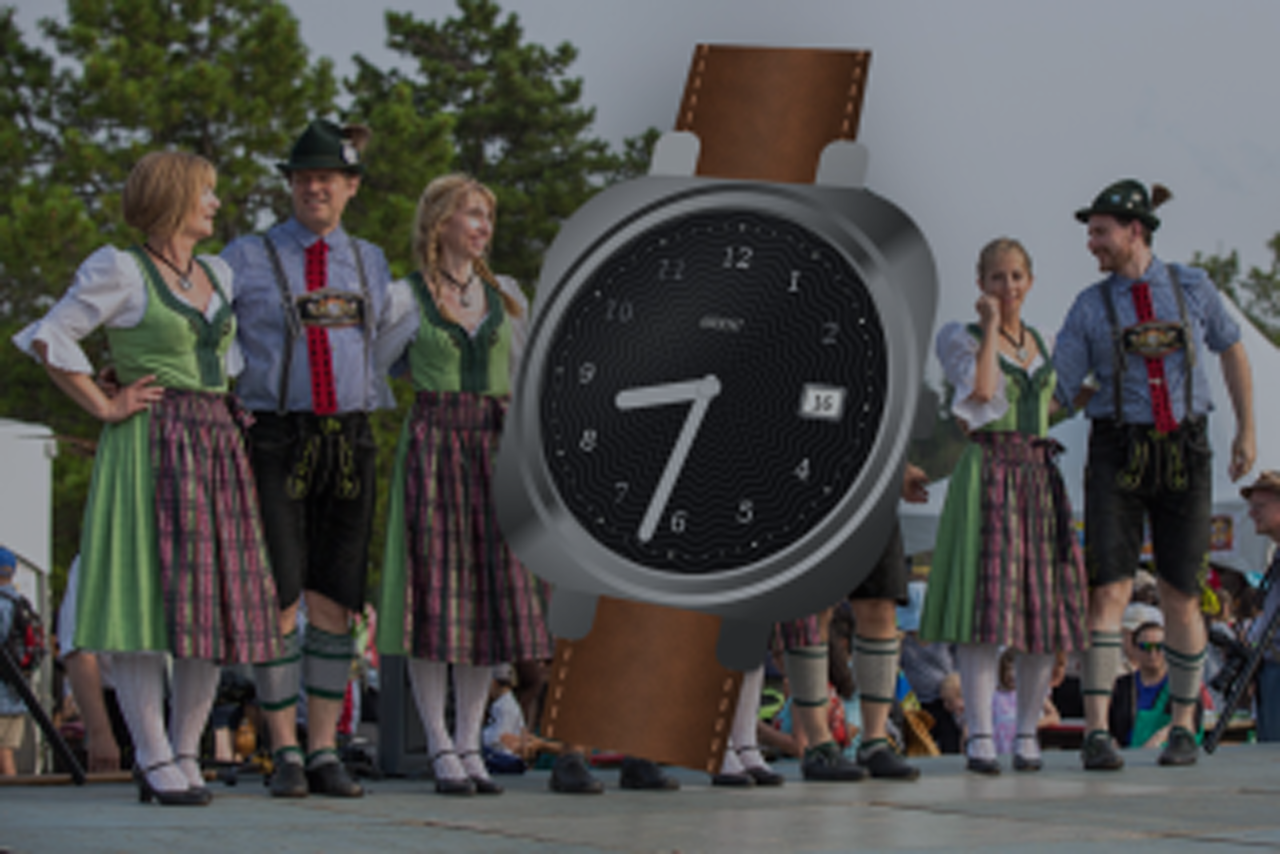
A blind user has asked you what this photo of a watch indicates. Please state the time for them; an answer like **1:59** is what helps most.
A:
**8:32**
